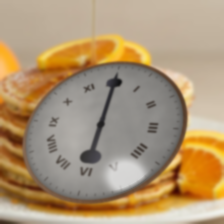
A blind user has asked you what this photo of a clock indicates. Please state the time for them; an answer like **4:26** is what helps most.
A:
**6:00**
